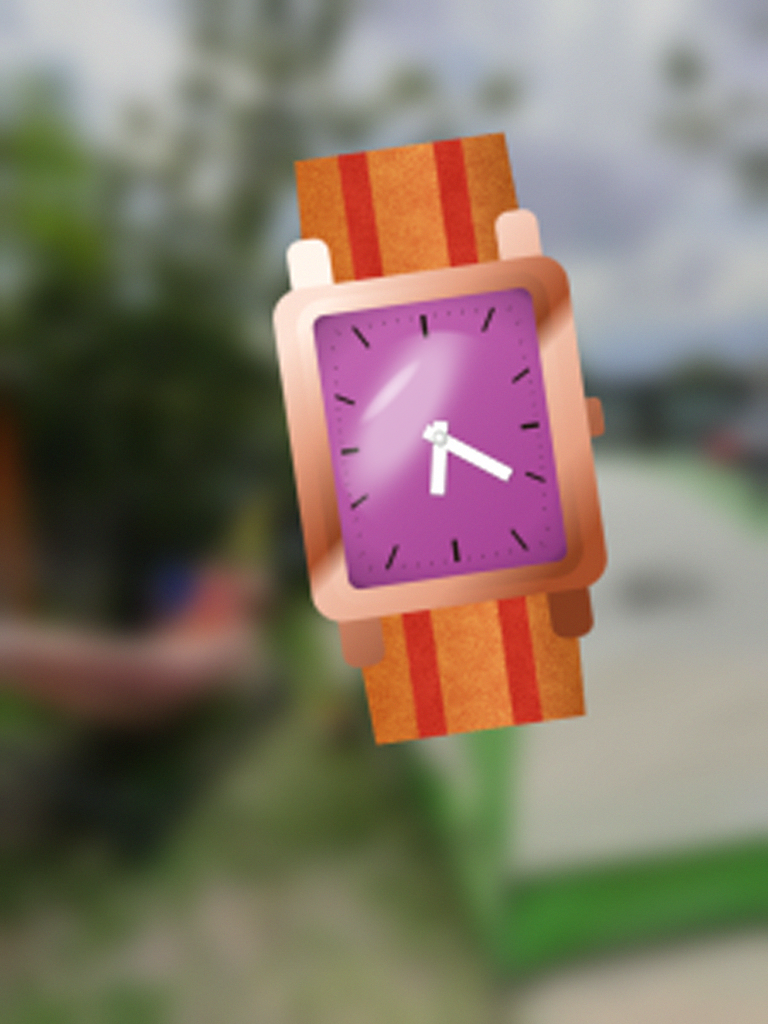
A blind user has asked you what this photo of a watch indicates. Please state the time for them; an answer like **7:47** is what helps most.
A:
**6:21**
